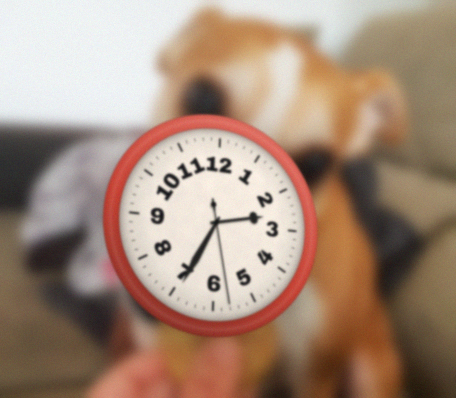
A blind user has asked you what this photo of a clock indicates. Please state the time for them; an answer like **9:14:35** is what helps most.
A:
**2:34:28**
